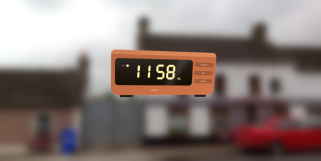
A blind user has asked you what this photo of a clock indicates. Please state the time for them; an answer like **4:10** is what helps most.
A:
**11:58**
